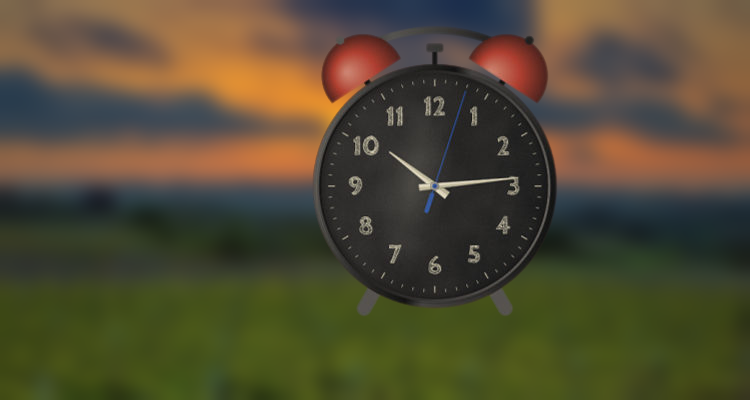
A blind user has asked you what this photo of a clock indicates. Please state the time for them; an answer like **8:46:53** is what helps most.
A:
**10:14:03**
